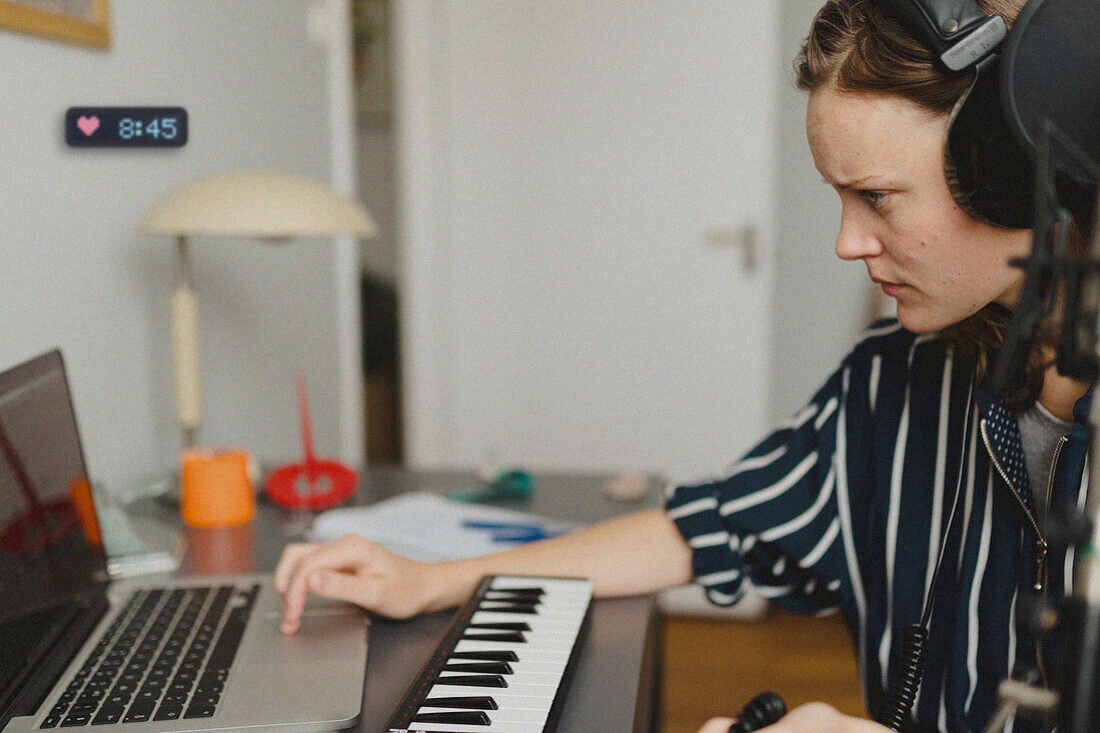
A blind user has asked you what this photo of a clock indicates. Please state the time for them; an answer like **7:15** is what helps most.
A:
**8:45**
